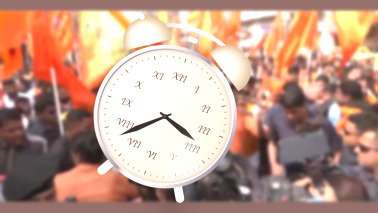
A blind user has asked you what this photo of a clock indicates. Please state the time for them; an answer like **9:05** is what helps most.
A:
**3:38**
